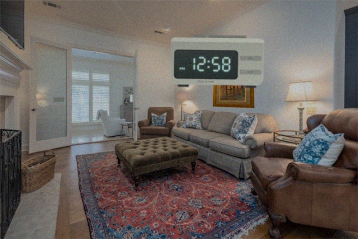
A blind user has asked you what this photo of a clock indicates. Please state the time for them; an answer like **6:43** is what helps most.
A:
**12:58**
